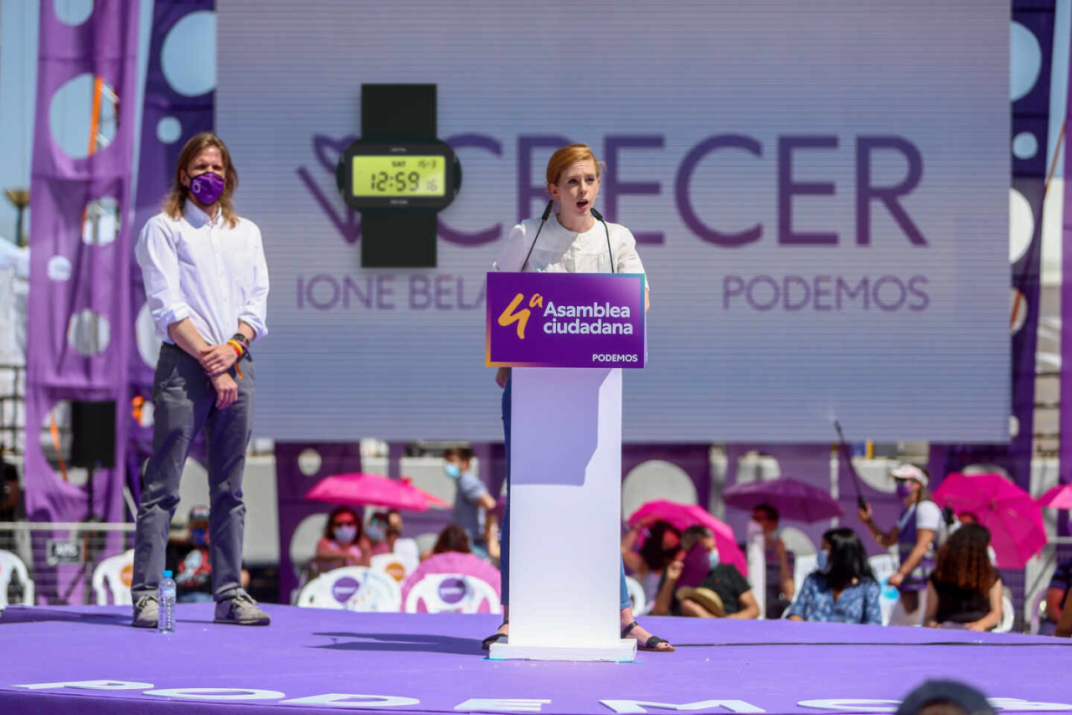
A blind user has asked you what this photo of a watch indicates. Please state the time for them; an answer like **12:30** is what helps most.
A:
**12:59**
